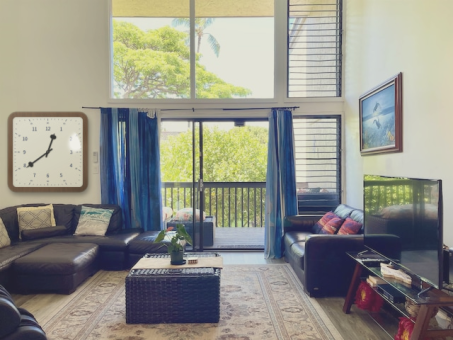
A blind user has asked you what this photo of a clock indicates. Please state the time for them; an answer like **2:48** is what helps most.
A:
**12:39**
